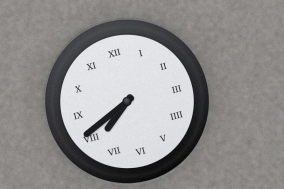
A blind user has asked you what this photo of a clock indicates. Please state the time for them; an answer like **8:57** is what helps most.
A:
**7:41**
